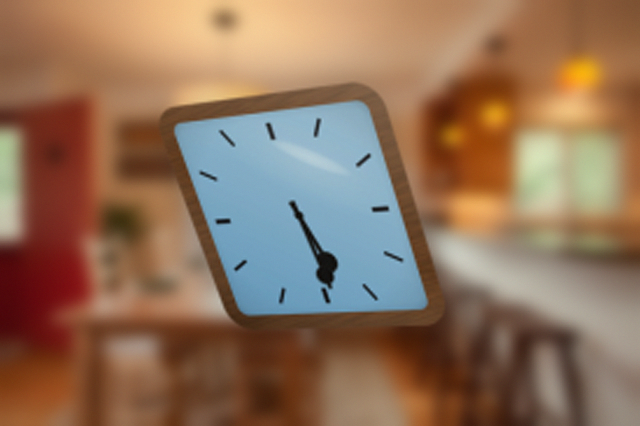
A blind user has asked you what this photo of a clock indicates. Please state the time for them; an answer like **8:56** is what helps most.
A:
**5:29**
